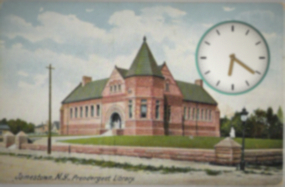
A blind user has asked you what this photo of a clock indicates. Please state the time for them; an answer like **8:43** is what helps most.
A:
**6:21**
